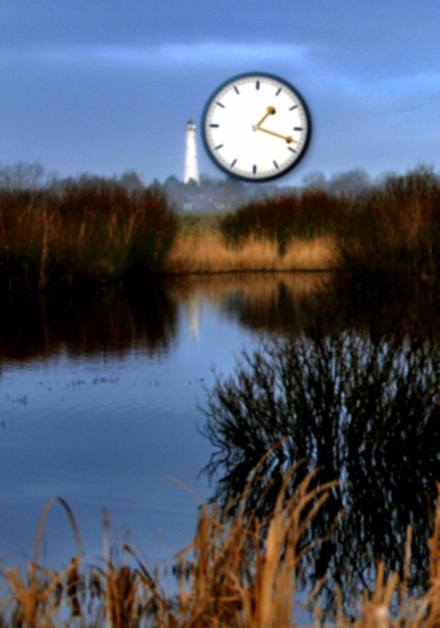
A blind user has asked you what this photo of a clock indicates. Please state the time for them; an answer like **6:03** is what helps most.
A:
**1:18**
